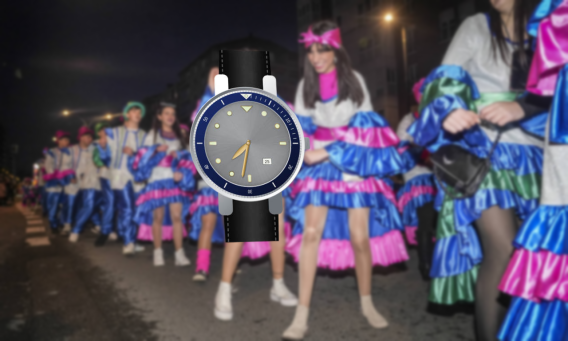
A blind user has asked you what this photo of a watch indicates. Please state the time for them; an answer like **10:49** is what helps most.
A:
**7:32**
